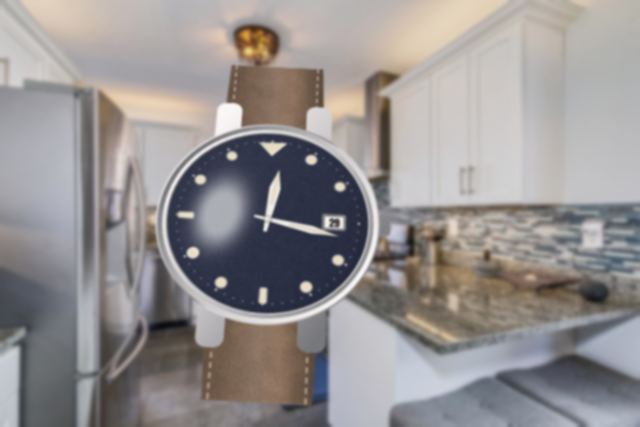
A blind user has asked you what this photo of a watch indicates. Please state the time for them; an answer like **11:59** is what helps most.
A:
**12:17**
